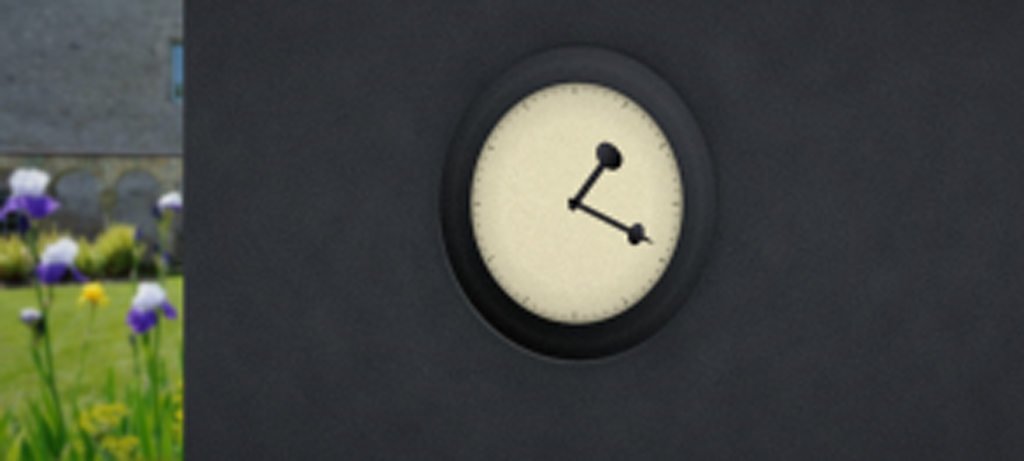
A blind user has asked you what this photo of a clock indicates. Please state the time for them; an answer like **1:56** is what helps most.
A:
**1:19**
